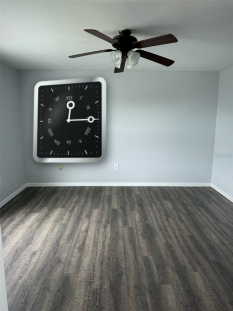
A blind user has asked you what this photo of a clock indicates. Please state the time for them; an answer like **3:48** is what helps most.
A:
**12:15**
